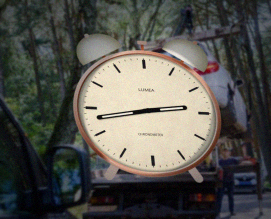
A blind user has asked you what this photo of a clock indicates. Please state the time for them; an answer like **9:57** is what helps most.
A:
**2:43**
